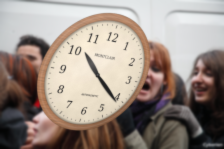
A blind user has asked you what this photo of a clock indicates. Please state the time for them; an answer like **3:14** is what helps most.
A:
**10:21**
